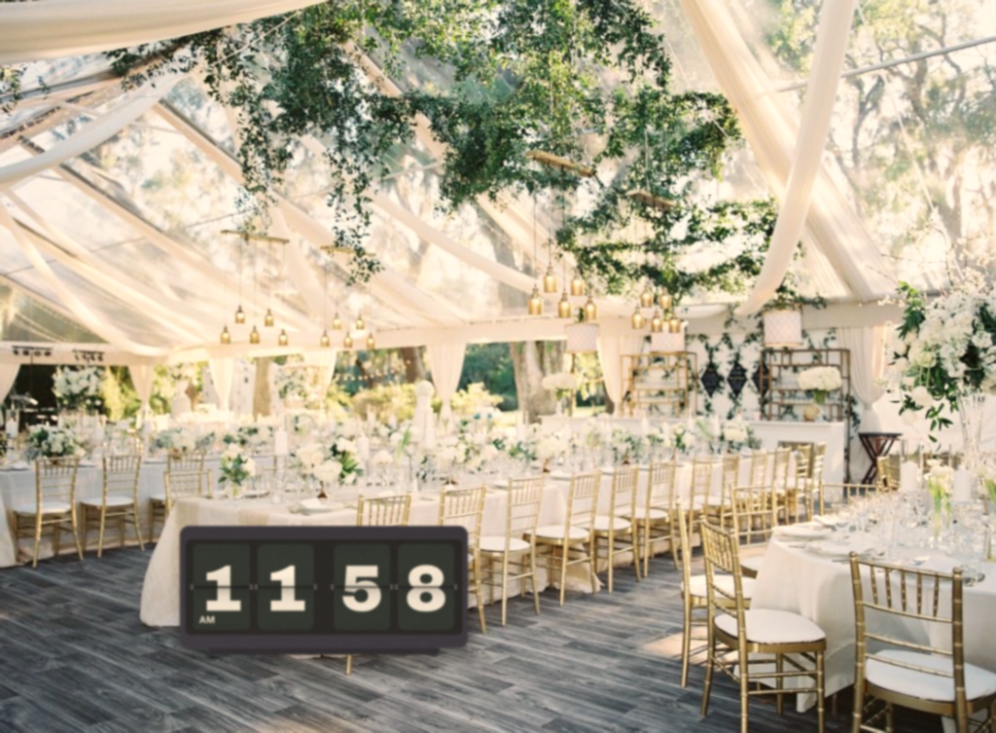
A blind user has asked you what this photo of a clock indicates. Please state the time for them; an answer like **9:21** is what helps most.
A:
**11:58**
